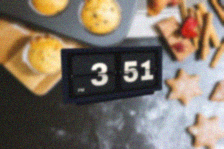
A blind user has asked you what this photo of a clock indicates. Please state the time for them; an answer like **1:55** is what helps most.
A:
**3:51**
